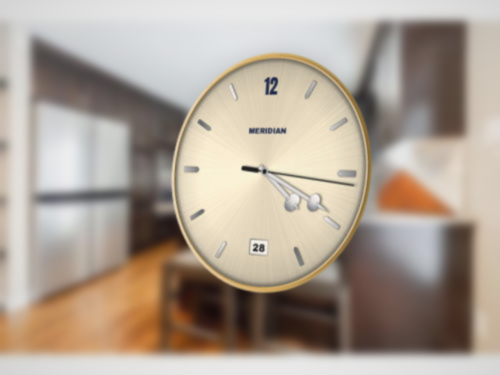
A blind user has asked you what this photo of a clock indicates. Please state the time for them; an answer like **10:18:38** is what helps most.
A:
**4:19:16**
